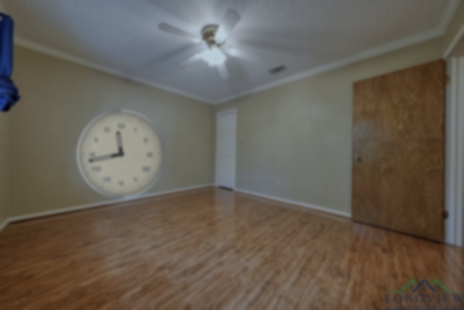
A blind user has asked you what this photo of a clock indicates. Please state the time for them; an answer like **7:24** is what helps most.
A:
**11:43**
